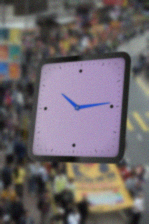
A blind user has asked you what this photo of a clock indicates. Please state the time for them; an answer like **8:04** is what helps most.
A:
**10:14**
